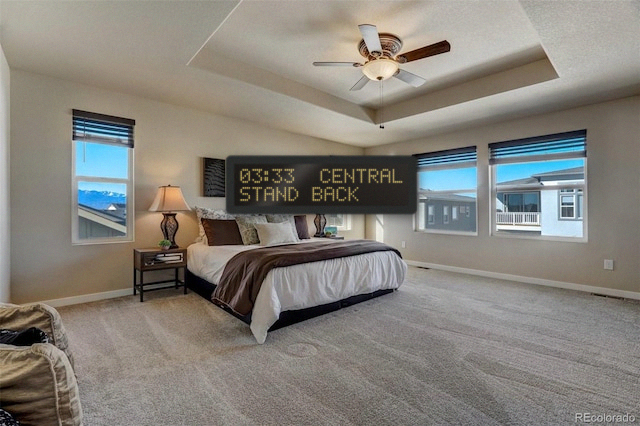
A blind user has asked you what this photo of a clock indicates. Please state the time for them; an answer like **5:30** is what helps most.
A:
**3:33**
